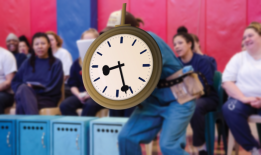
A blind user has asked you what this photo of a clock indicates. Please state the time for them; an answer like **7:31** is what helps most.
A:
**8:27**
